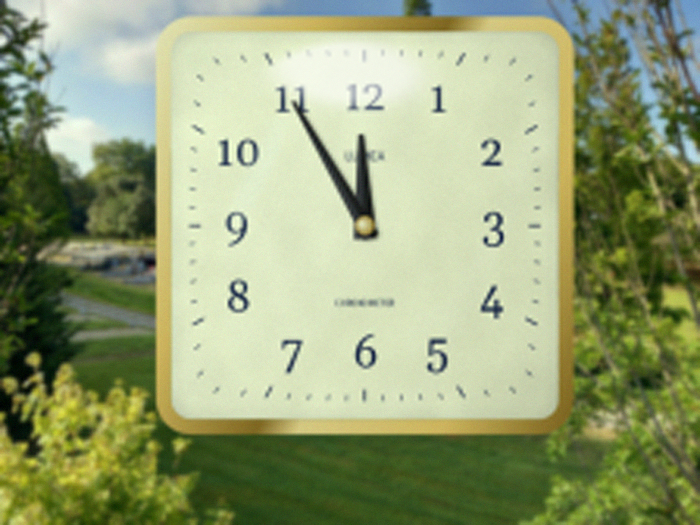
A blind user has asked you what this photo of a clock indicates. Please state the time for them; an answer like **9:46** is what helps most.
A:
**11:55**
